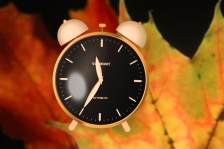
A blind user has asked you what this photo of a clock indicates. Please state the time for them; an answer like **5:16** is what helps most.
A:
**11:35**
